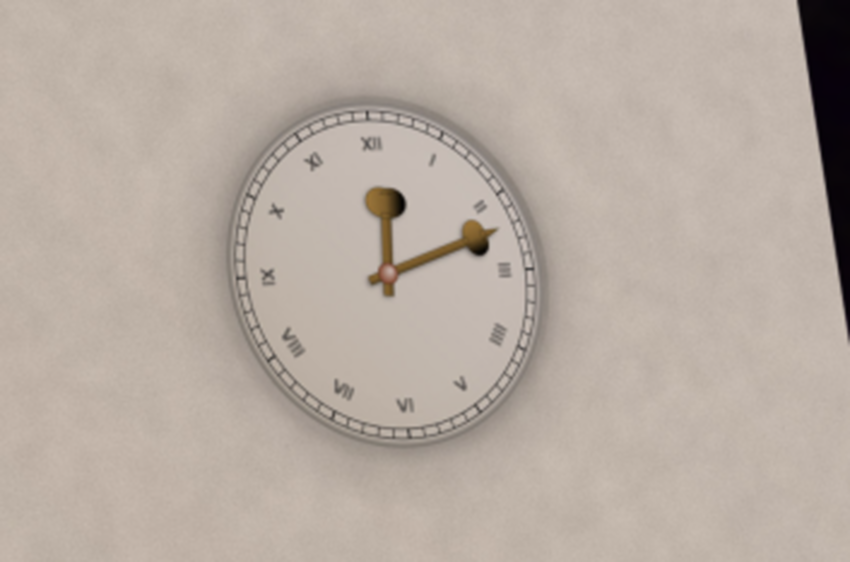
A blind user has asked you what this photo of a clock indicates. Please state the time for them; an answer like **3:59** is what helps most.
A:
**12:12**
